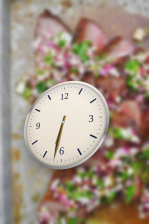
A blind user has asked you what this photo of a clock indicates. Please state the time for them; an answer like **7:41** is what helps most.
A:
**6:32**
